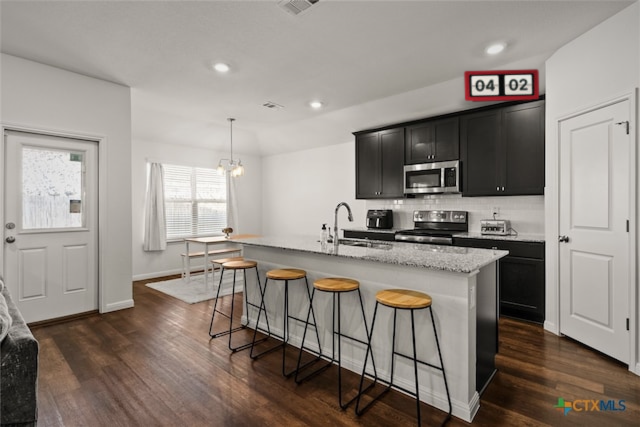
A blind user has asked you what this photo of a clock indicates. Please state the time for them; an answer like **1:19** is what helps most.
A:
**4:02**
